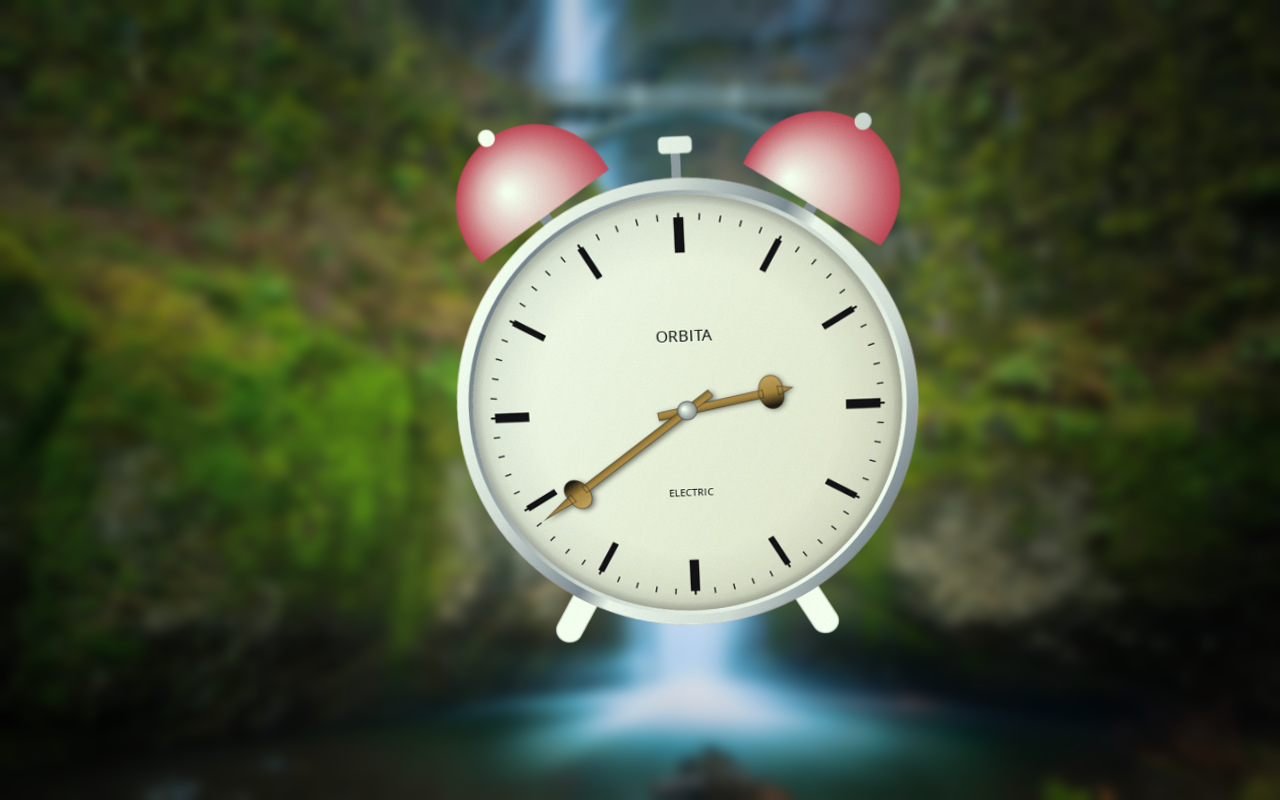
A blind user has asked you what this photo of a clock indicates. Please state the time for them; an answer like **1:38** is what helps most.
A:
**2:39**
